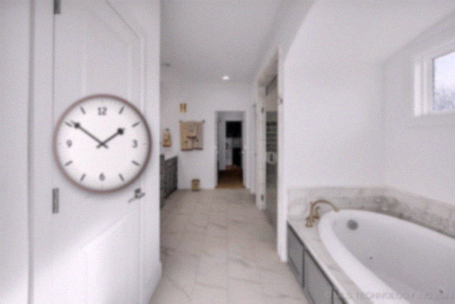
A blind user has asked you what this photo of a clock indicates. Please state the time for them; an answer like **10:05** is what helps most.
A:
**1:51**
